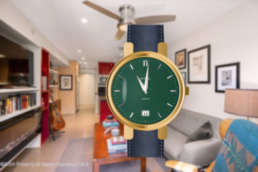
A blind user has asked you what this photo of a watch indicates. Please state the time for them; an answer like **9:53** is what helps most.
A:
**11:01**
